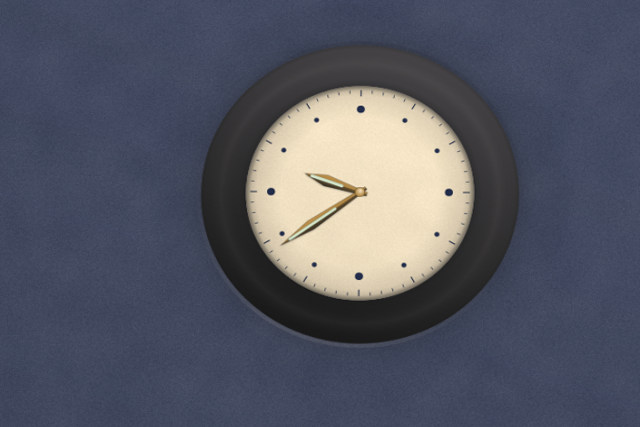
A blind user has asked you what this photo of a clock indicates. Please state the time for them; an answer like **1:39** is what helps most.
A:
**9:39**
